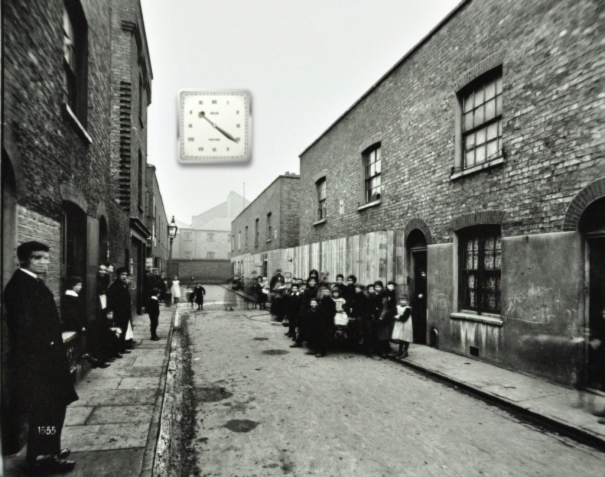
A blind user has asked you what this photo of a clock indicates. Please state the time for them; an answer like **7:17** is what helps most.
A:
**10:21**
